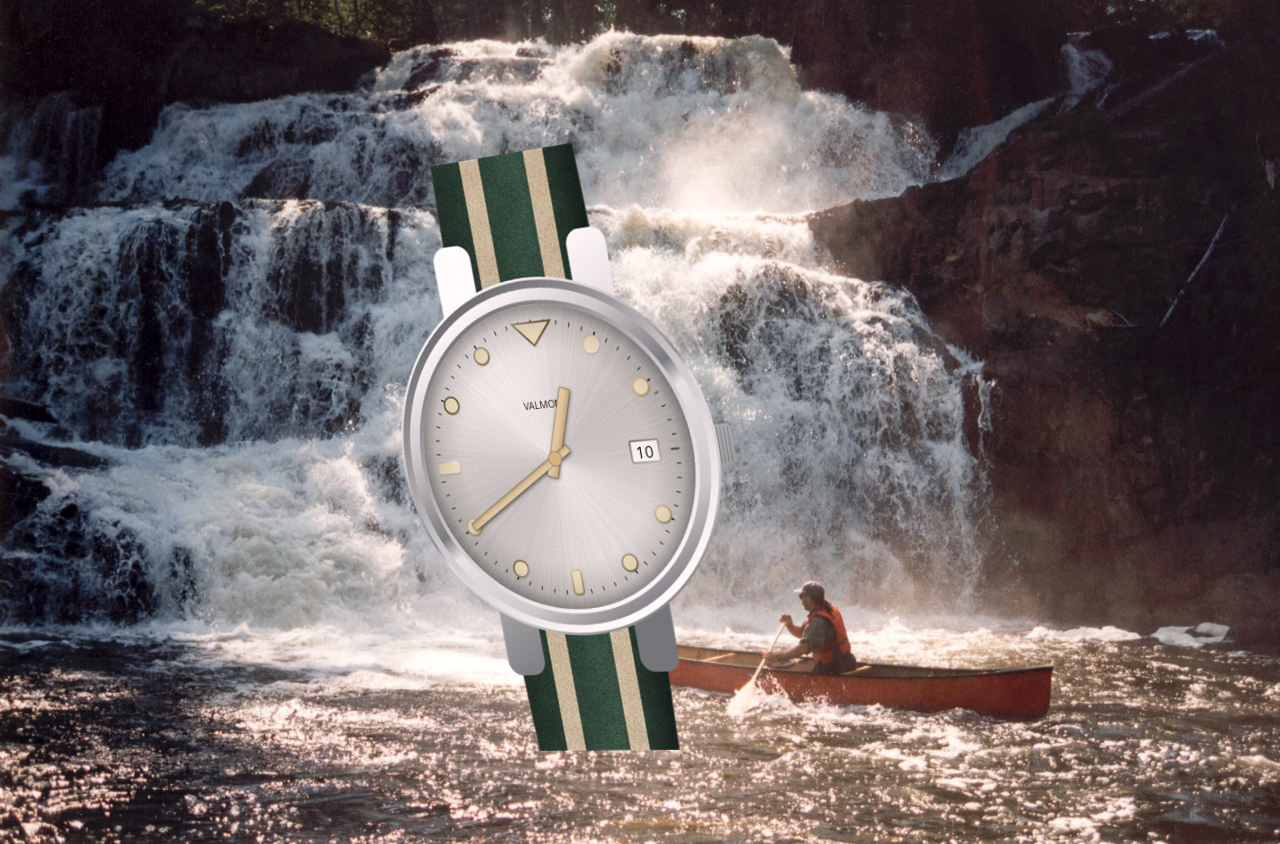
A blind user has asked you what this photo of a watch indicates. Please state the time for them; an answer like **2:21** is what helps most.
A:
**12:40**
